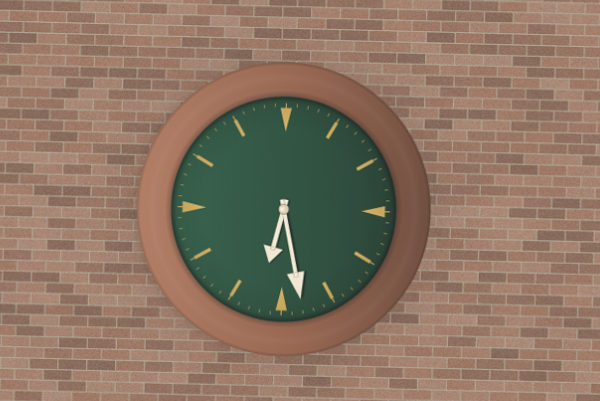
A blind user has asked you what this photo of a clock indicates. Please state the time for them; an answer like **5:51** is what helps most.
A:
**6:28**
